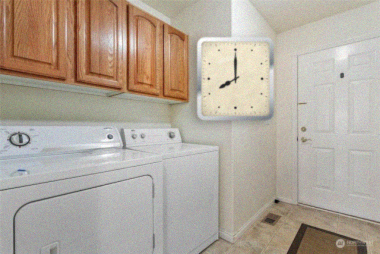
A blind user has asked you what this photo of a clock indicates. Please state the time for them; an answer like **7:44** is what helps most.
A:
**8:00**
